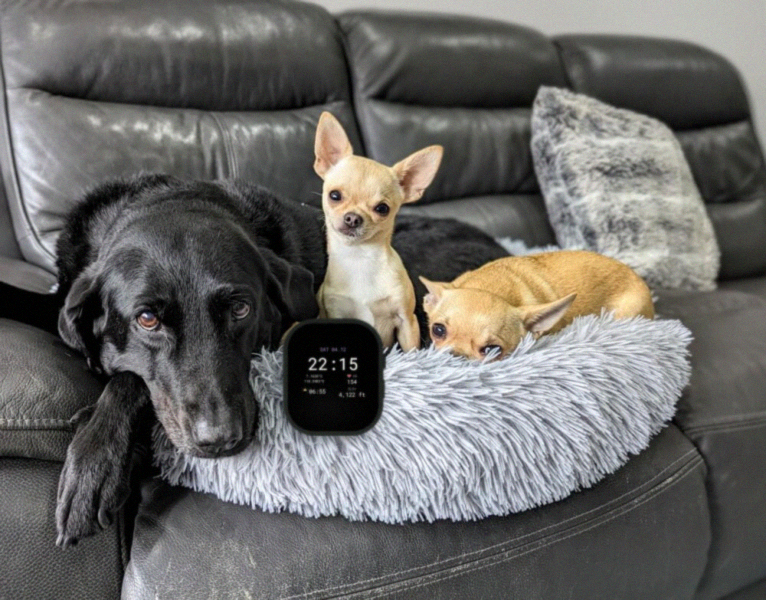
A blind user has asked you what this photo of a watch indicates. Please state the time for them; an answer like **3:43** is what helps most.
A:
**22:15**
